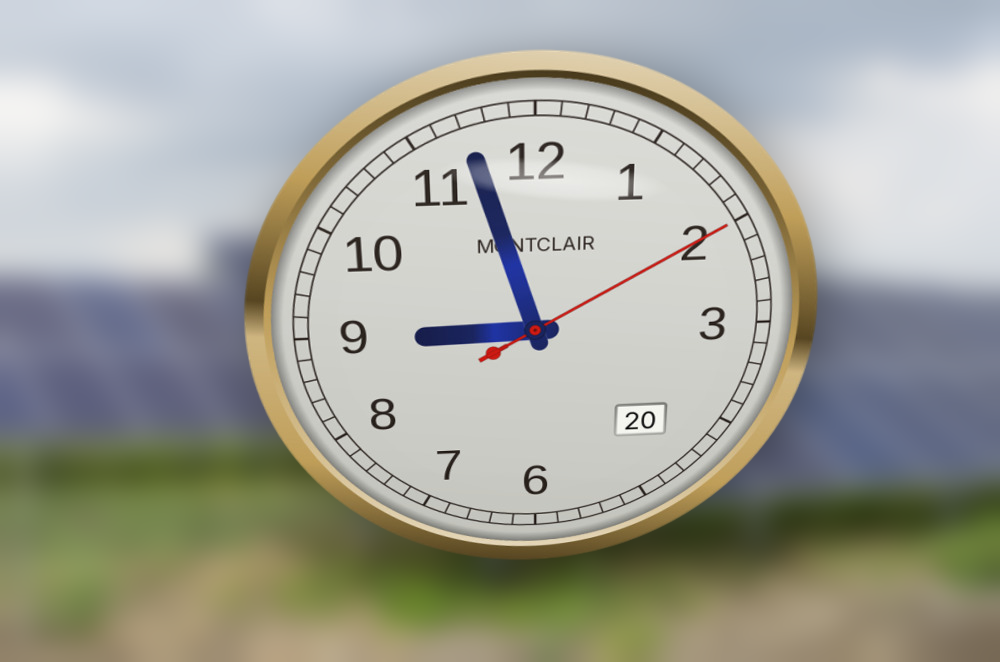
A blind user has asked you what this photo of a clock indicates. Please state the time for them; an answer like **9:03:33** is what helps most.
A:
**8:57:10**
